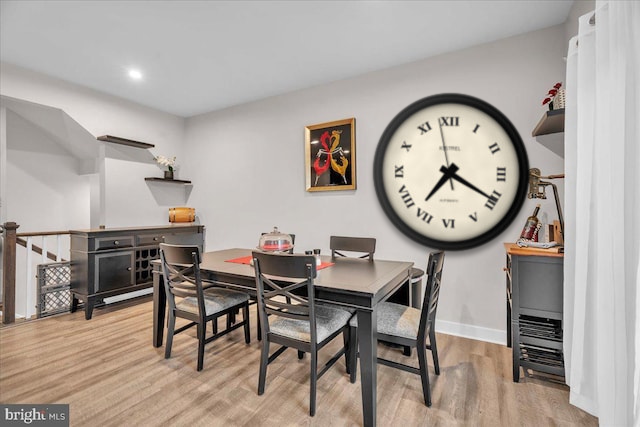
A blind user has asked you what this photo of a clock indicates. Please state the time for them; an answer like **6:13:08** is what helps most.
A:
**7:19:58**
